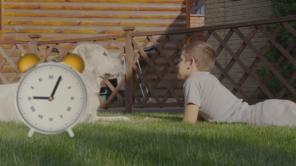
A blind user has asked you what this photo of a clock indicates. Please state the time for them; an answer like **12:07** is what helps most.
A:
**9:04**
